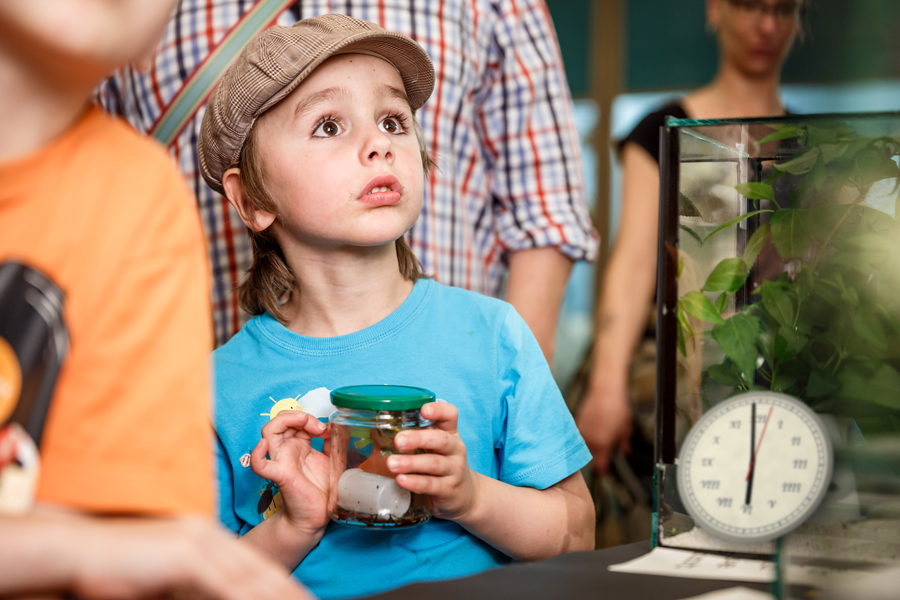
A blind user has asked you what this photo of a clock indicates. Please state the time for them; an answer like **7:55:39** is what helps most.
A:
**5:59:02**
